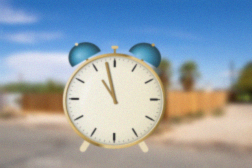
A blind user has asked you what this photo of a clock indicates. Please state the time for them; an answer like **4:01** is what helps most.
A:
**10:58**
